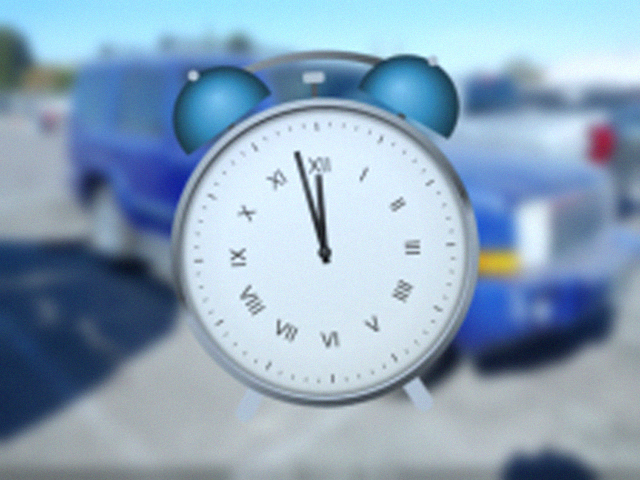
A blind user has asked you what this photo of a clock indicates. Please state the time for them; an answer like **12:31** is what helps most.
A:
**11:58**
